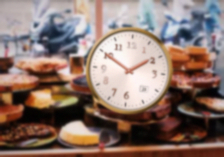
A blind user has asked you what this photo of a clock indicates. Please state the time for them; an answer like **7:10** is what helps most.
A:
**1:50**
